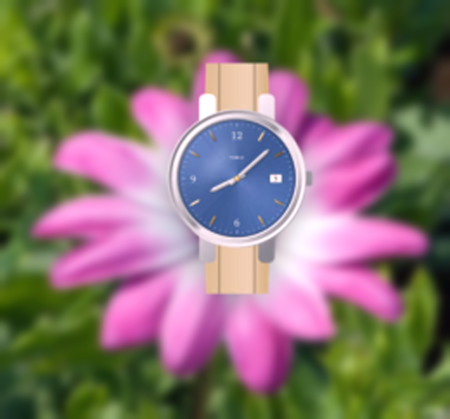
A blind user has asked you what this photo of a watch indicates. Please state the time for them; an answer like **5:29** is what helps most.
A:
**8:08**
